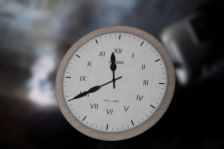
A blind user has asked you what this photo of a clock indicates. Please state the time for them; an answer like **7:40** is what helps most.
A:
**11:40**
